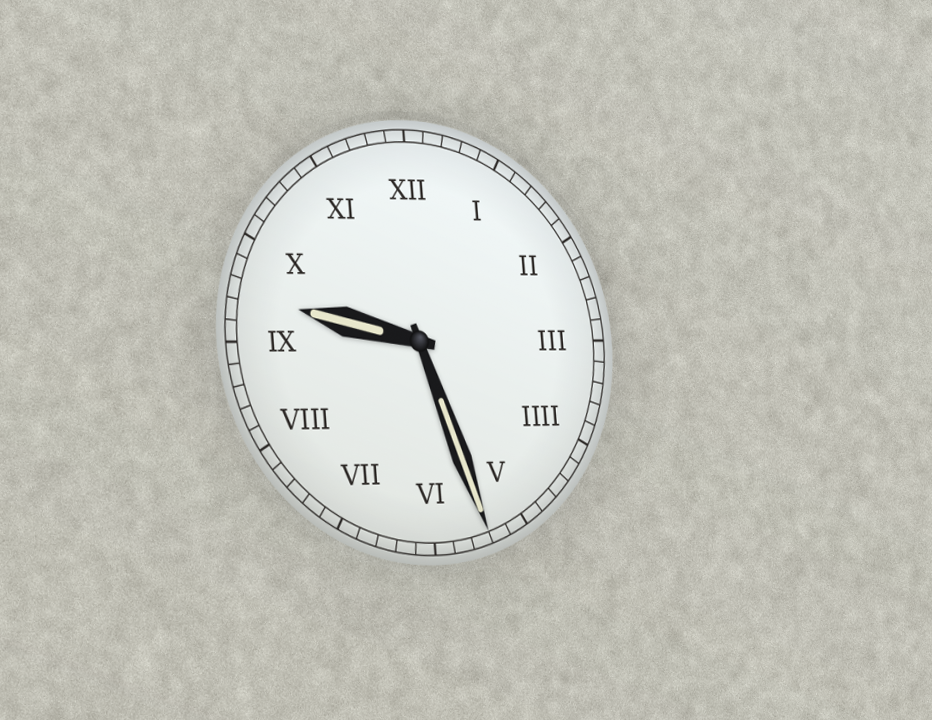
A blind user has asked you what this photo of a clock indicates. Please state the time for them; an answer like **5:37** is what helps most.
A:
**9:27**
